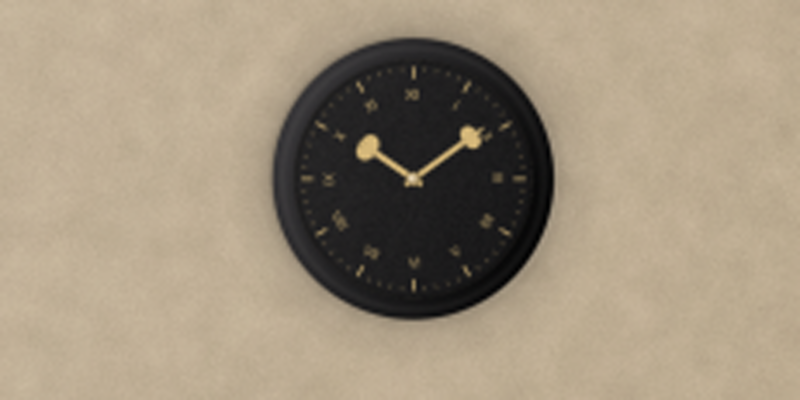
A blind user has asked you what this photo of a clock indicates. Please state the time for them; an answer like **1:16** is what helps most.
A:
**10:09**
